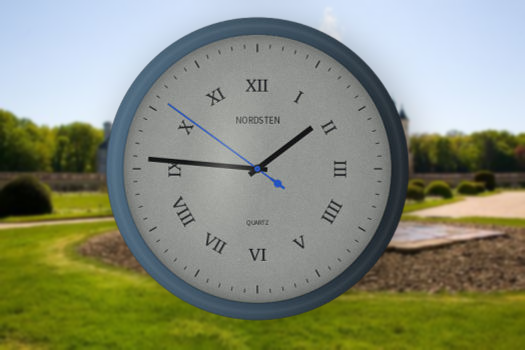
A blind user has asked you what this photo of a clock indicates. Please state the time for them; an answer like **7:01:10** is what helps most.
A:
**1:45:51**
